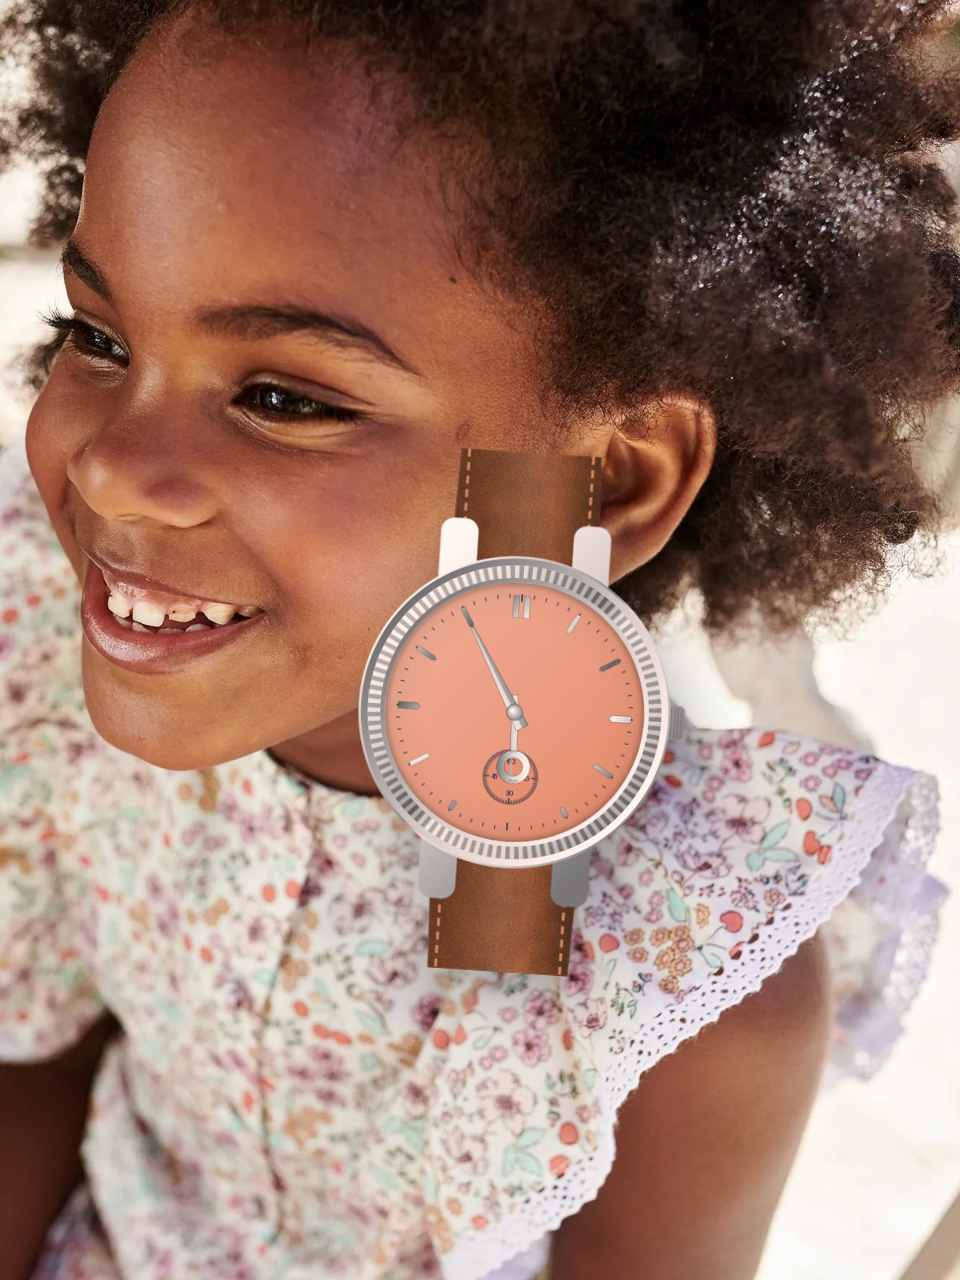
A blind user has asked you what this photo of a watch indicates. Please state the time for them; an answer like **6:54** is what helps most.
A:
**5:55**
